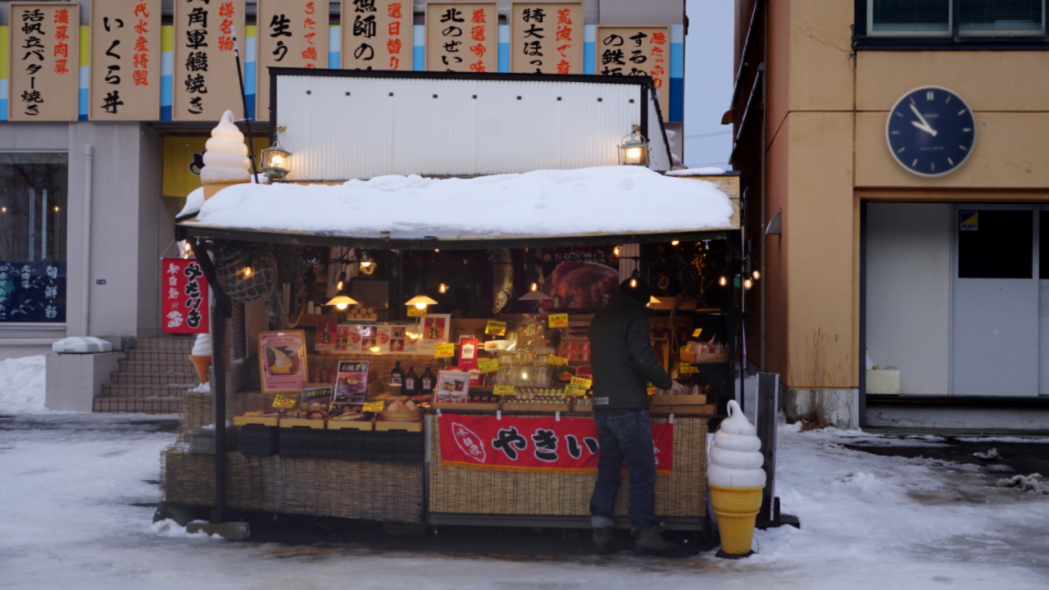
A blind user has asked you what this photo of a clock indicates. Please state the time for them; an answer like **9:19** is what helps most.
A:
**9:54**
